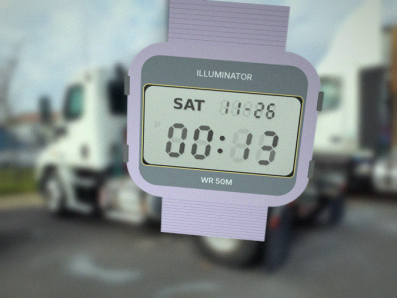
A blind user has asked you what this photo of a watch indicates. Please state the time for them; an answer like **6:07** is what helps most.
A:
**0:13**
